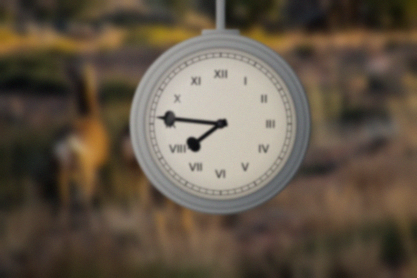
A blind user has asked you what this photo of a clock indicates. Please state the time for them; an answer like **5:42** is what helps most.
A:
**7:46**
